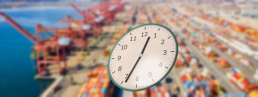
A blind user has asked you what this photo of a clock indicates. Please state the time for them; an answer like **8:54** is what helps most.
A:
**12:34**
